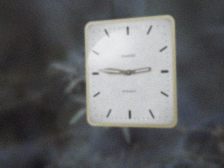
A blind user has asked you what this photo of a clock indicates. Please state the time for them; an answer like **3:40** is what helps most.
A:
**2:46**
